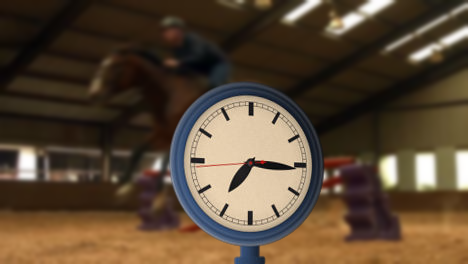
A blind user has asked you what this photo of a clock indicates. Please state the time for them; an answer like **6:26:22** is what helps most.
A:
**7:15:44**
